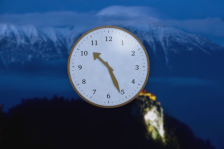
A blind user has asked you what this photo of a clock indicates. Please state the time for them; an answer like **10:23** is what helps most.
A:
**10:26**
